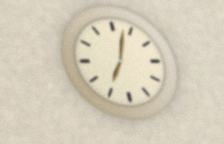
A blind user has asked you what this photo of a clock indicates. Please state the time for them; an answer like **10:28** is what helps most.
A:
**7:03**
